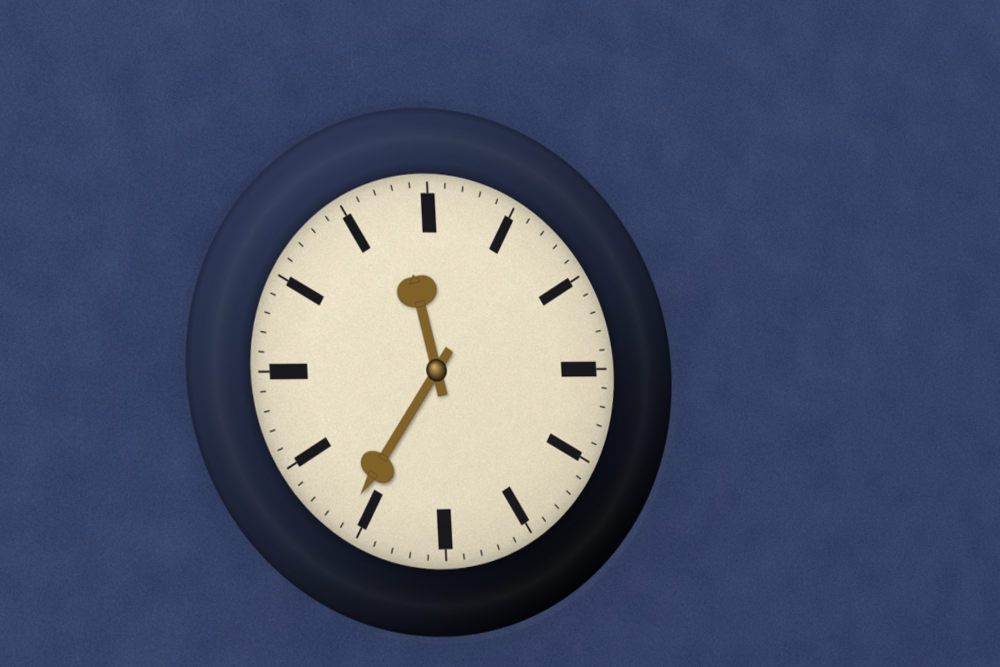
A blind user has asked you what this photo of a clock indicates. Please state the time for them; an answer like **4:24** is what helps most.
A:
**11:36**
